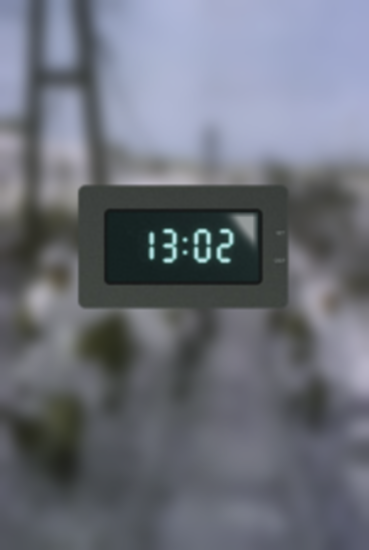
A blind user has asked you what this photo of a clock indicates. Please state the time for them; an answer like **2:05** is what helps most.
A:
**13:02**
